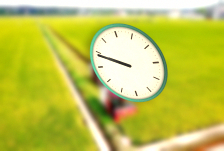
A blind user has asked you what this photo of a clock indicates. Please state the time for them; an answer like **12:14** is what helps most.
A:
**9:49**
